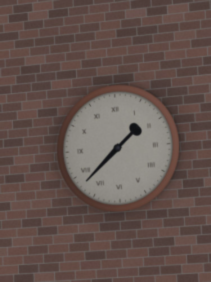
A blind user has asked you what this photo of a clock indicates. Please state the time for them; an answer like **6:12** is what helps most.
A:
**1:38**
